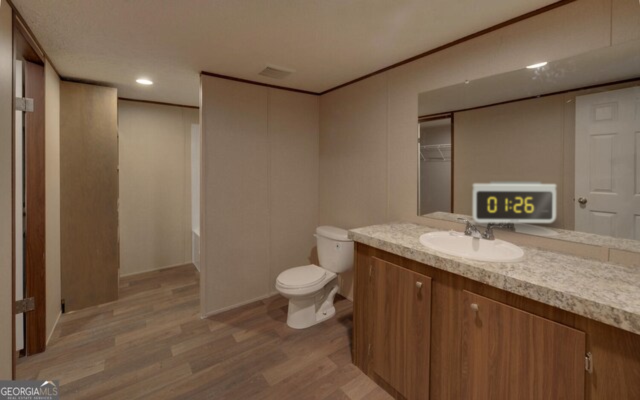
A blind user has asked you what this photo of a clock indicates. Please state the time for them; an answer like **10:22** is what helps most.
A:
**1:26**
